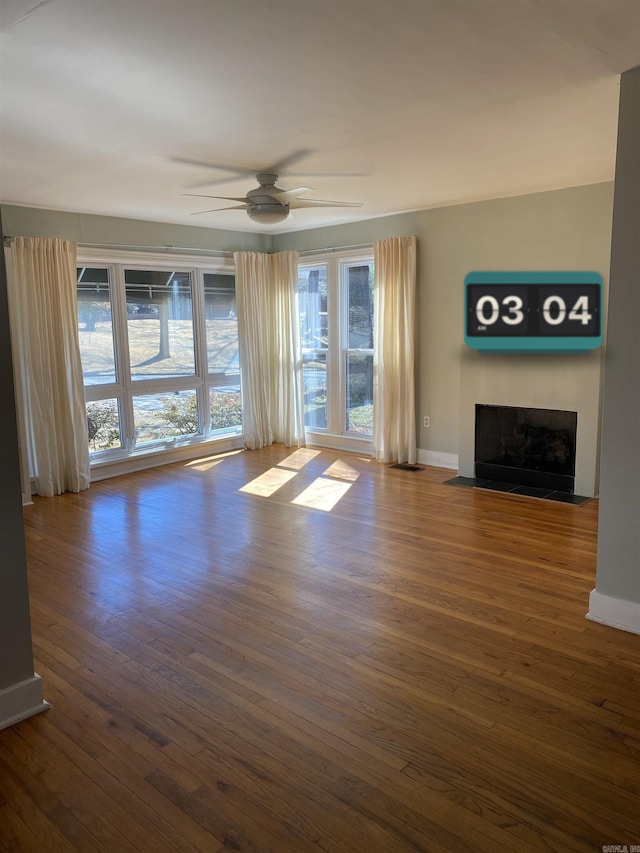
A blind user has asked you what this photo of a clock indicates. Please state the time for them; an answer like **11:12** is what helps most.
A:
**3:04**
